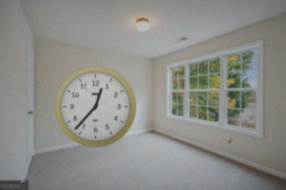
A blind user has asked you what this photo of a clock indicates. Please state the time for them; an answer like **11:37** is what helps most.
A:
**12:37**
